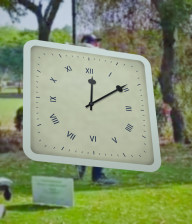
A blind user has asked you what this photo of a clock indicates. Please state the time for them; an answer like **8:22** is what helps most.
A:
**12:09**
